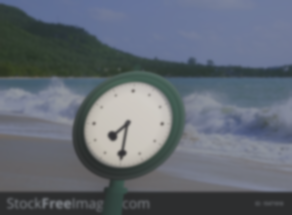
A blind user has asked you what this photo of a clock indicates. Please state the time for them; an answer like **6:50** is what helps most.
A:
**7:30**
